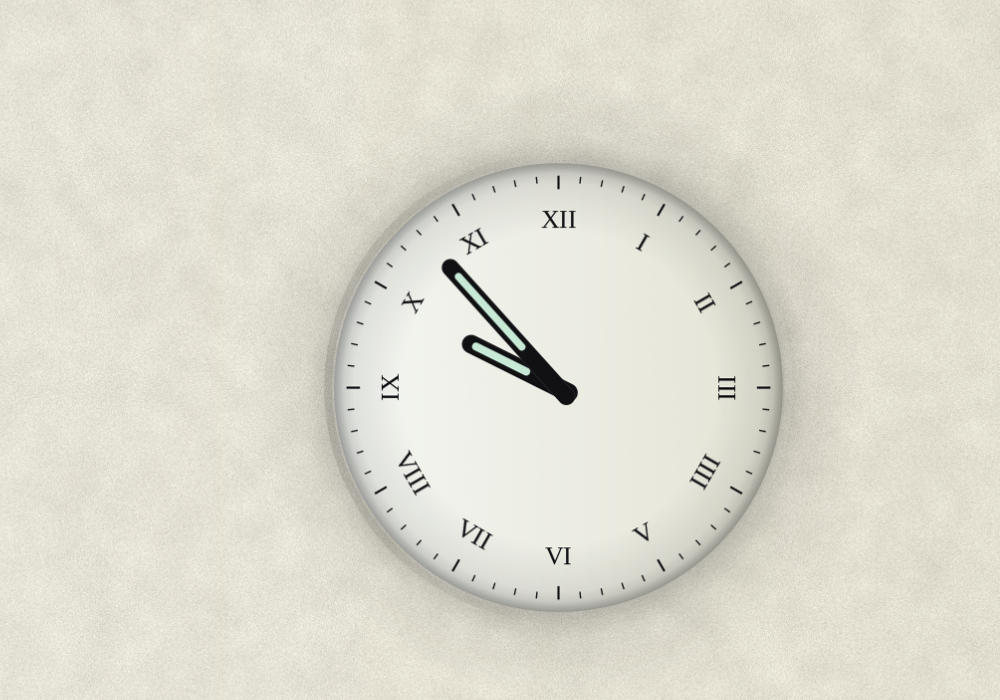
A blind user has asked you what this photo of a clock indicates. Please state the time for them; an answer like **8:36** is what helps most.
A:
**9:53**
